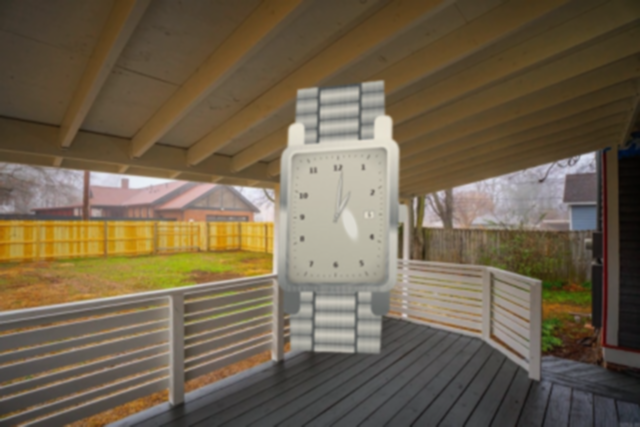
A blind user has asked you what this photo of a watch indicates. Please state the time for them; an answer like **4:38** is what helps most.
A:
**1:01**
